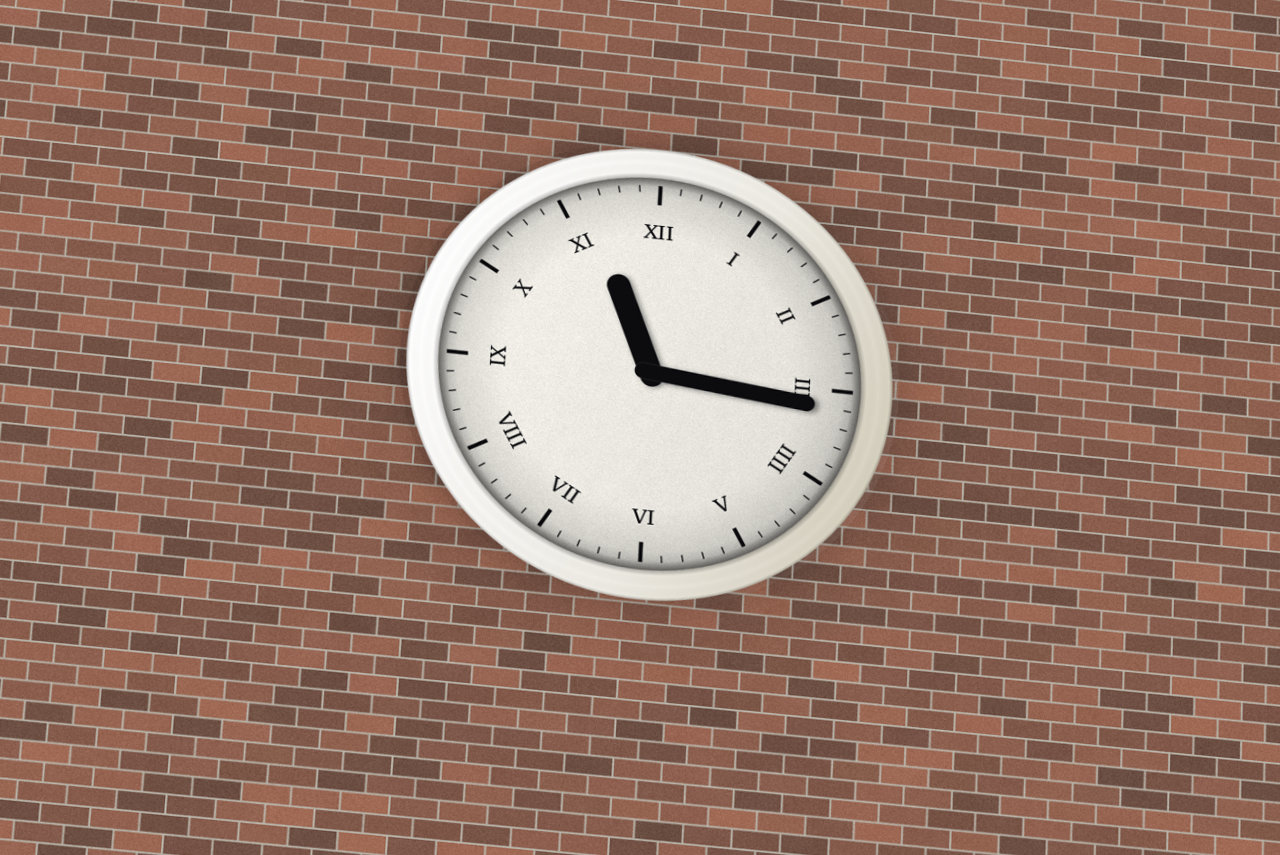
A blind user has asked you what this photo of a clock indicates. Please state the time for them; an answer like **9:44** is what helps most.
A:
**11:16**
